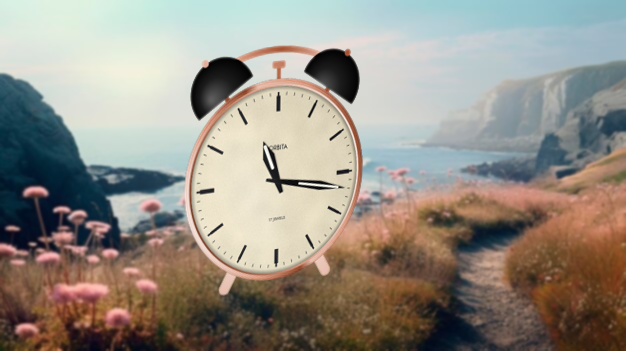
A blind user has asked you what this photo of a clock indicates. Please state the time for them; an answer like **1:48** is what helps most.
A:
**11:17**
